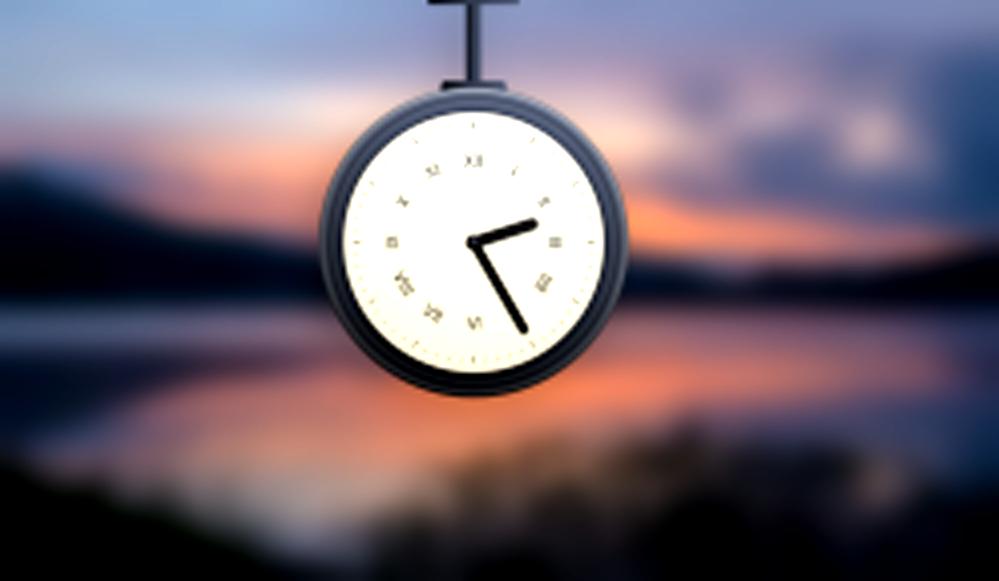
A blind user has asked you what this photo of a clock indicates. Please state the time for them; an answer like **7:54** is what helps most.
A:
**2:25**
